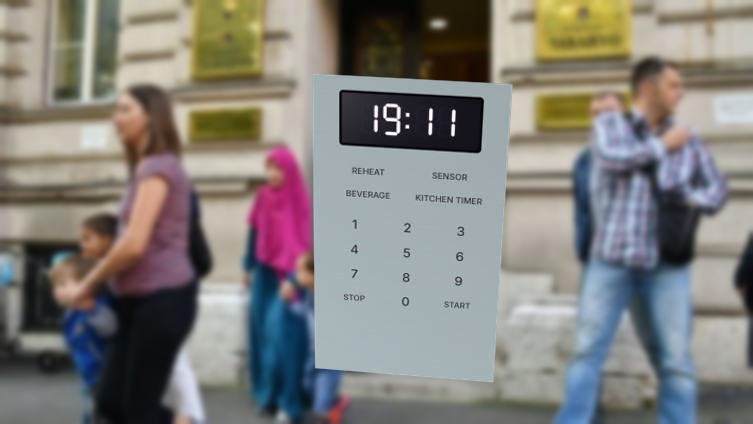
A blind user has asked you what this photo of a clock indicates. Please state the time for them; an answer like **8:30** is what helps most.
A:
**19:11**
